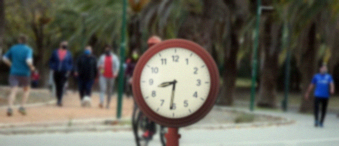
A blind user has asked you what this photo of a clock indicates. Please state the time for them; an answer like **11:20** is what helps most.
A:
**8:31**
